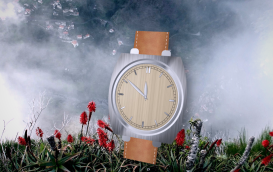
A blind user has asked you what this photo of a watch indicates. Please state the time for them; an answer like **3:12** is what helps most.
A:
**11:51**
